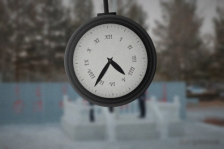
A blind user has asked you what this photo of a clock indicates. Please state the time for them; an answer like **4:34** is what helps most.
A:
**4:36**
